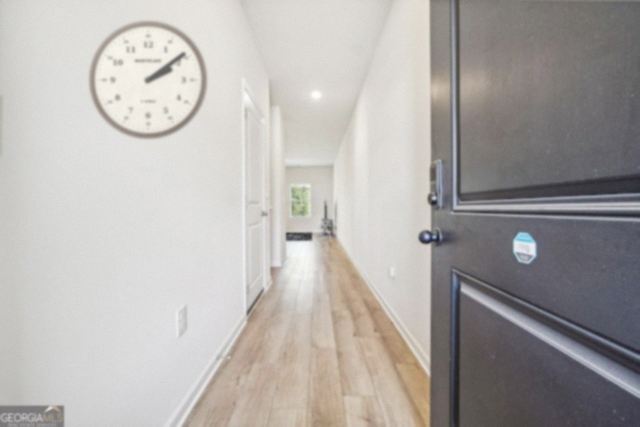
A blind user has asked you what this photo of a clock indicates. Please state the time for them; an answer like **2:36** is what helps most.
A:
**2:09**
